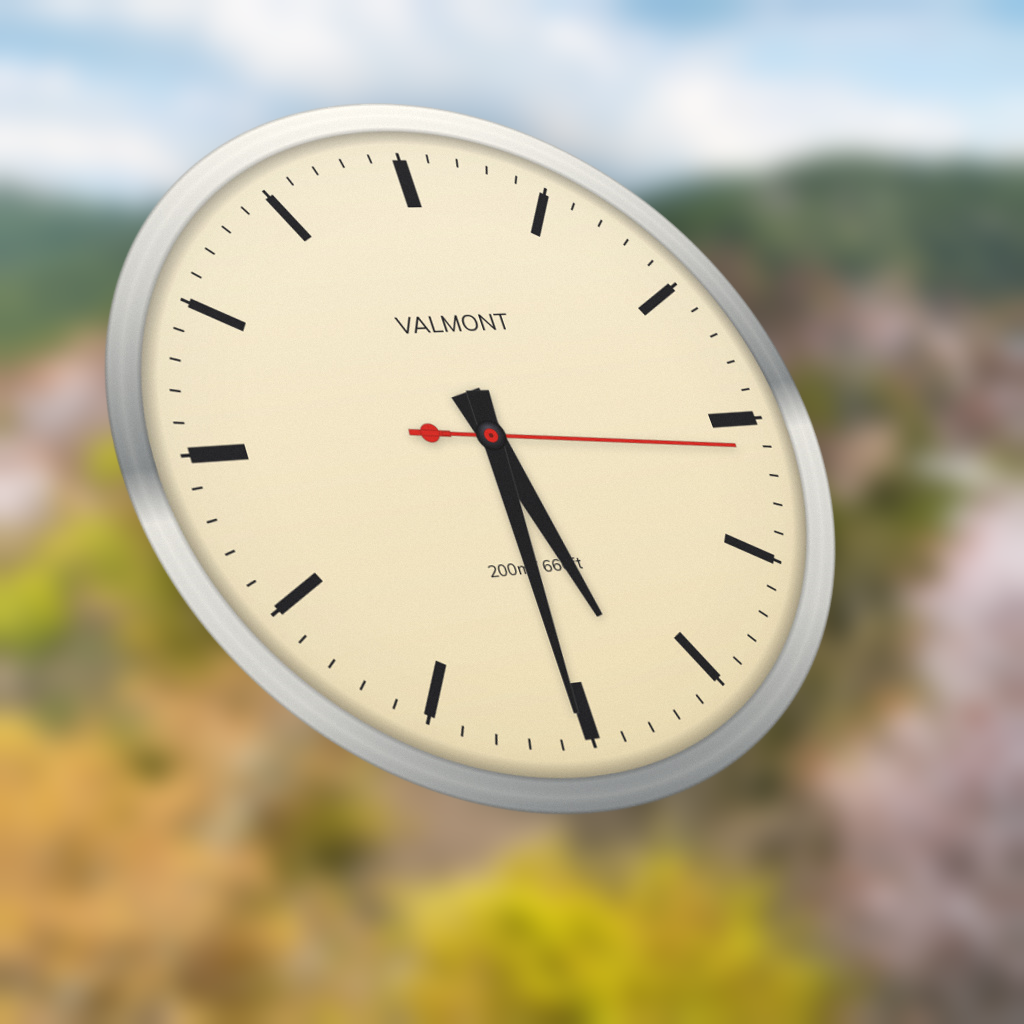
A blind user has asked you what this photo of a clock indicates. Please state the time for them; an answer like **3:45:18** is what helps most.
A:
**5:30:16**
